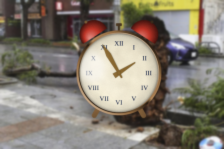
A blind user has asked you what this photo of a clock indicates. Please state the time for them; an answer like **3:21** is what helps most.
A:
**1:55**
